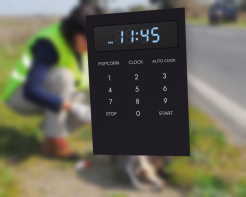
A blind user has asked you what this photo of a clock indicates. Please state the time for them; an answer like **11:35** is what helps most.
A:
**11:45**
